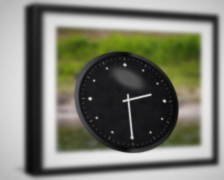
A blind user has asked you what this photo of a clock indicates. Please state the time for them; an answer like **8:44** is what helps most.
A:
**2:30**
